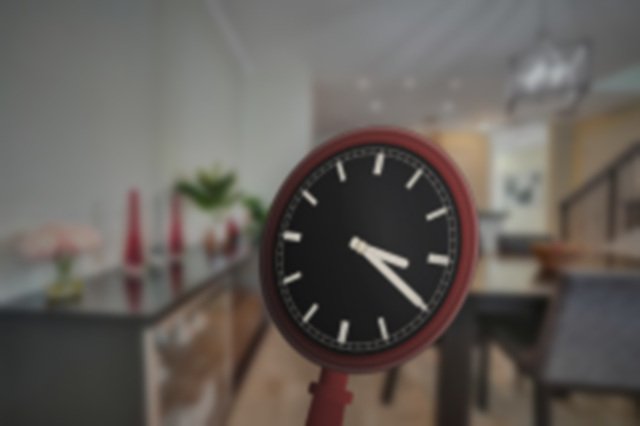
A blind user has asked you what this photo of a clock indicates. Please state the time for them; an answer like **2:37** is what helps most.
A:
**3:20**
